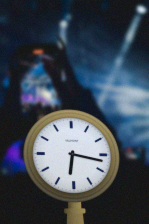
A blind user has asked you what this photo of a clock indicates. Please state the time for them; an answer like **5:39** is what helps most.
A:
**6:17**
